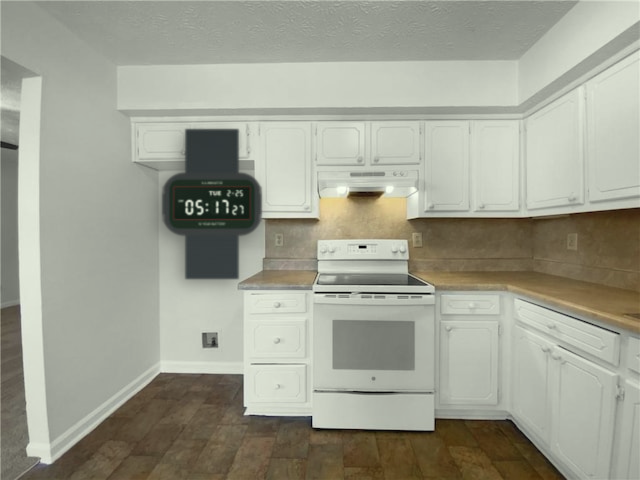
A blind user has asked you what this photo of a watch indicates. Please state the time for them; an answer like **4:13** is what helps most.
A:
**5:17**
